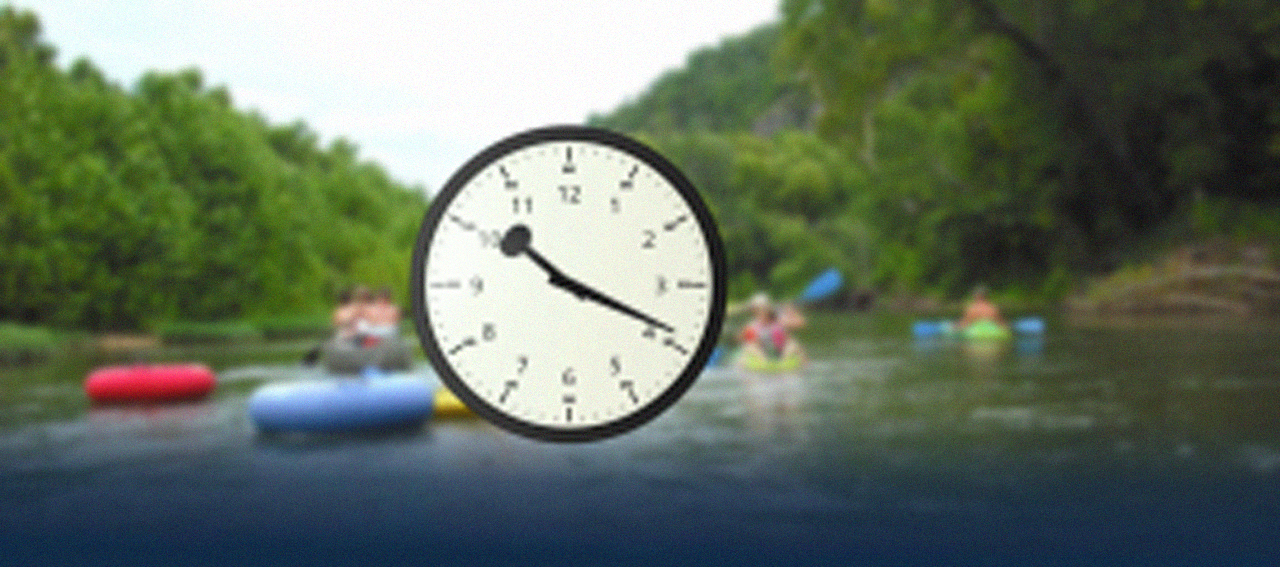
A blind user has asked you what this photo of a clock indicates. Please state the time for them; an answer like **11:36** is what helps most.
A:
**10:19**
